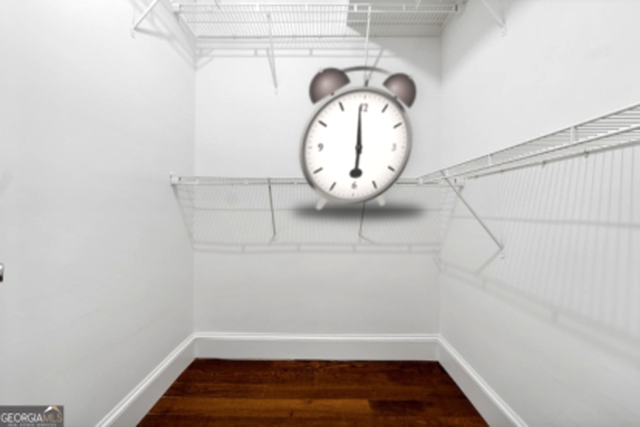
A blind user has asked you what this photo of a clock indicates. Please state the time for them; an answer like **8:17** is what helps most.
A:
**5:59**
